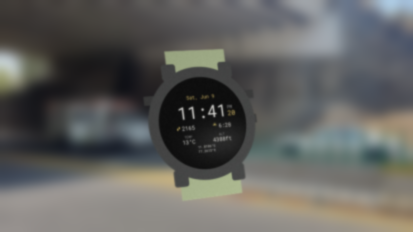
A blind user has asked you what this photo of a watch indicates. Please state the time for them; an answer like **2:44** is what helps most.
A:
**11:41**
